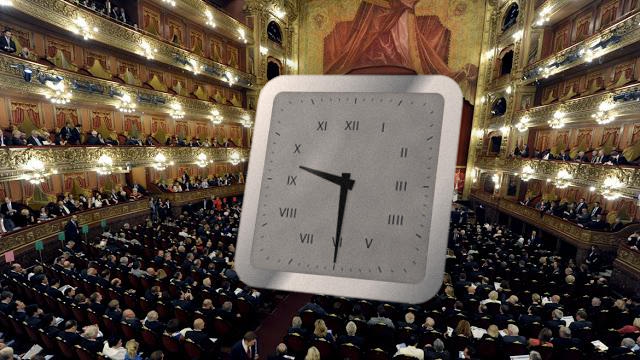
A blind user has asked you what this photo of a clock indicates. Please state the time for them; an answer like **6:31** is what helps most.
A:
**9:30**
